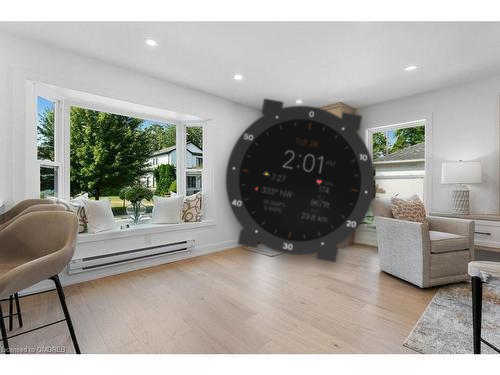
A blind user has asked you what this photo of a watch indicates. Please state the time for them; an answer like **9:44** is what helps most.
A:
**2:01**
